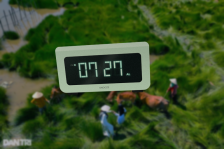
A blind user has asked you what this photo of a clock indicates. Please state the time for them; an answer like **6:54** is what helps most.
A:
**7:27**
